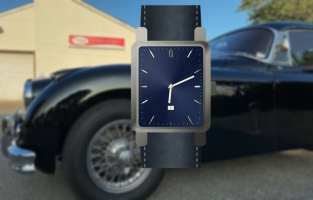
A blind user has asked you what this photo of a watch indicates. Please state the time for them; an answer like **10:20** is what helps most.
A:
**6:11**
